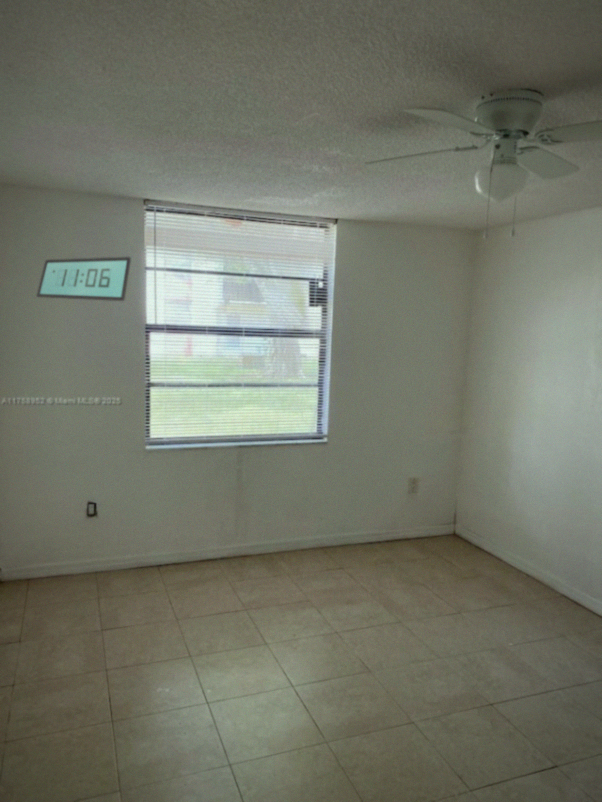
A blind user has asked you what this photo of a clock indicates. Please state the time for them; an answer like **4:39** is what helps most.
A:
**11:06**
